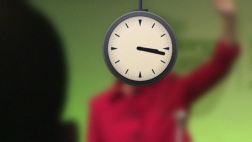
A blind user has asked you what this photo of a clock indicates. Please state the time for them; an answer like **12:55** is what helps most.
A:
**3:17**
